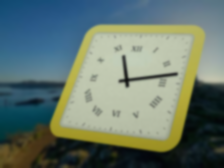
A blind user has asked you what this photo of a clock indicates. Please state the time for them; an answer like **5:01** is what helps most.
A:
**11:13**
